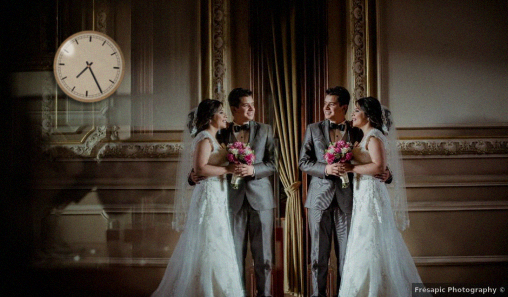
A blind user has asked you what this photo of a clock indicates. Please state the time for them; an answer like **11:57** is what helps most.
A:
**7:25**
